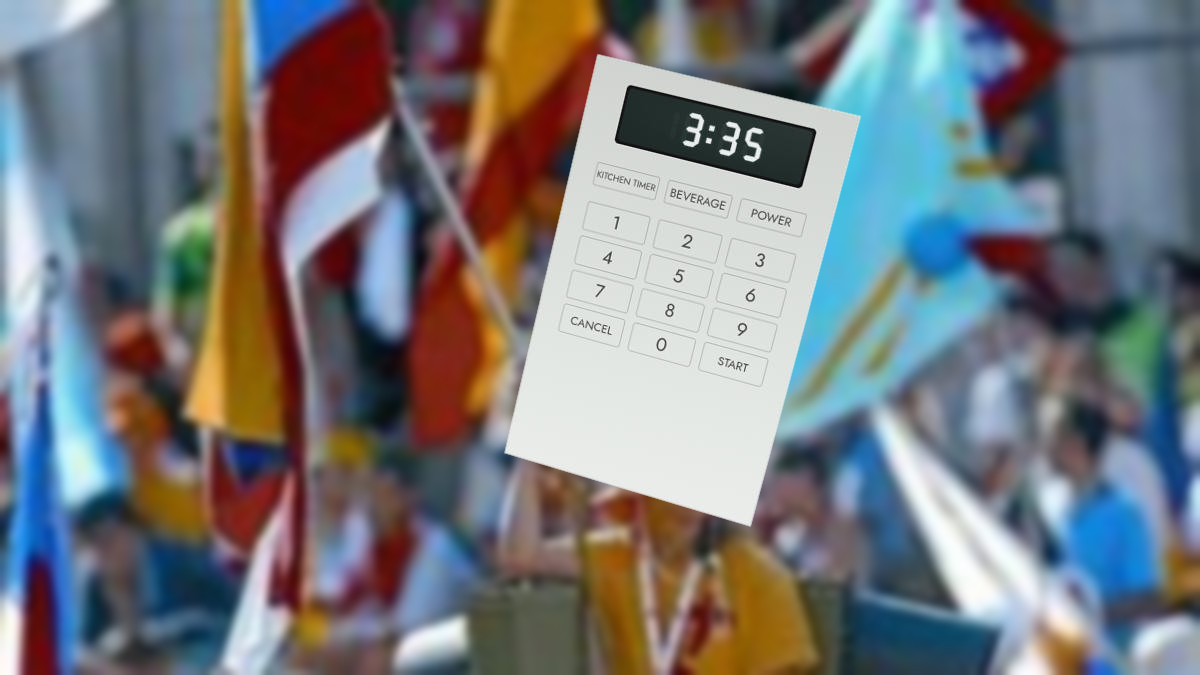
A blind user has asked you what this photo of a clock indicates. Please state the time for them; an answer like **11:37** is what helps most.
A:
**3:35**
